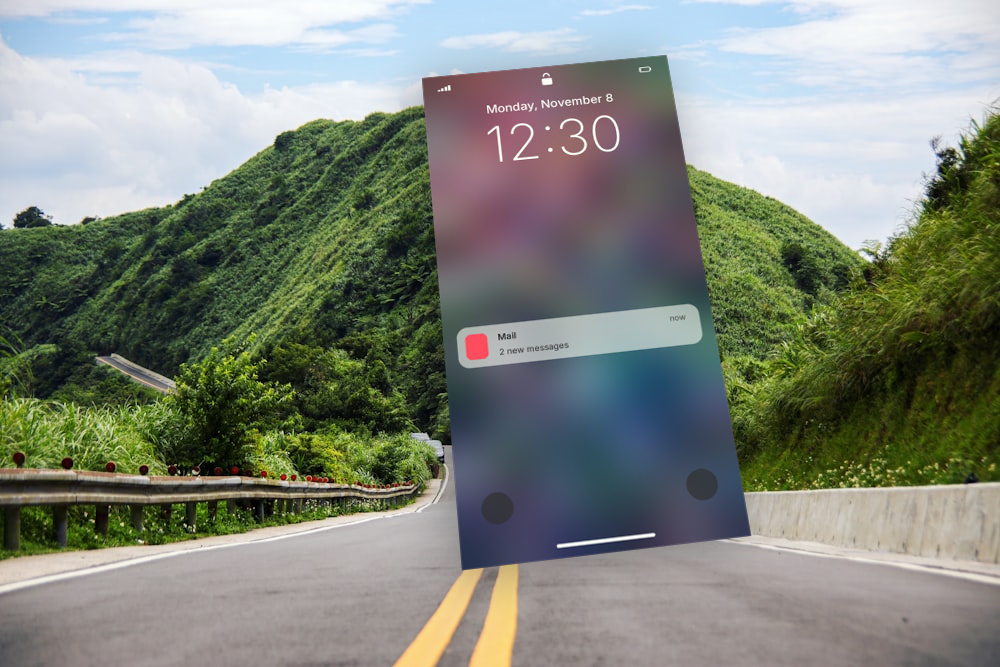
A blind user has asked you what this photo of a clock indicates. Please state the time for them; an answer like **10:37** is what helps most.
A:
**12:30**
